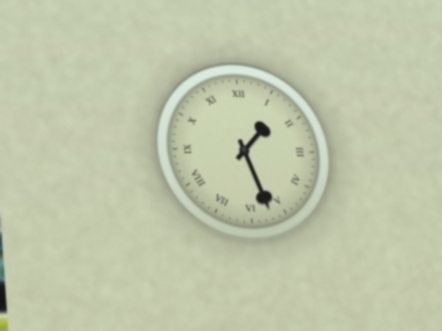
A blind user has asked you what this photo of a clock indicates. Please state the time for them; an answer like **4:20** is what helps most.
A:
**1:27**
